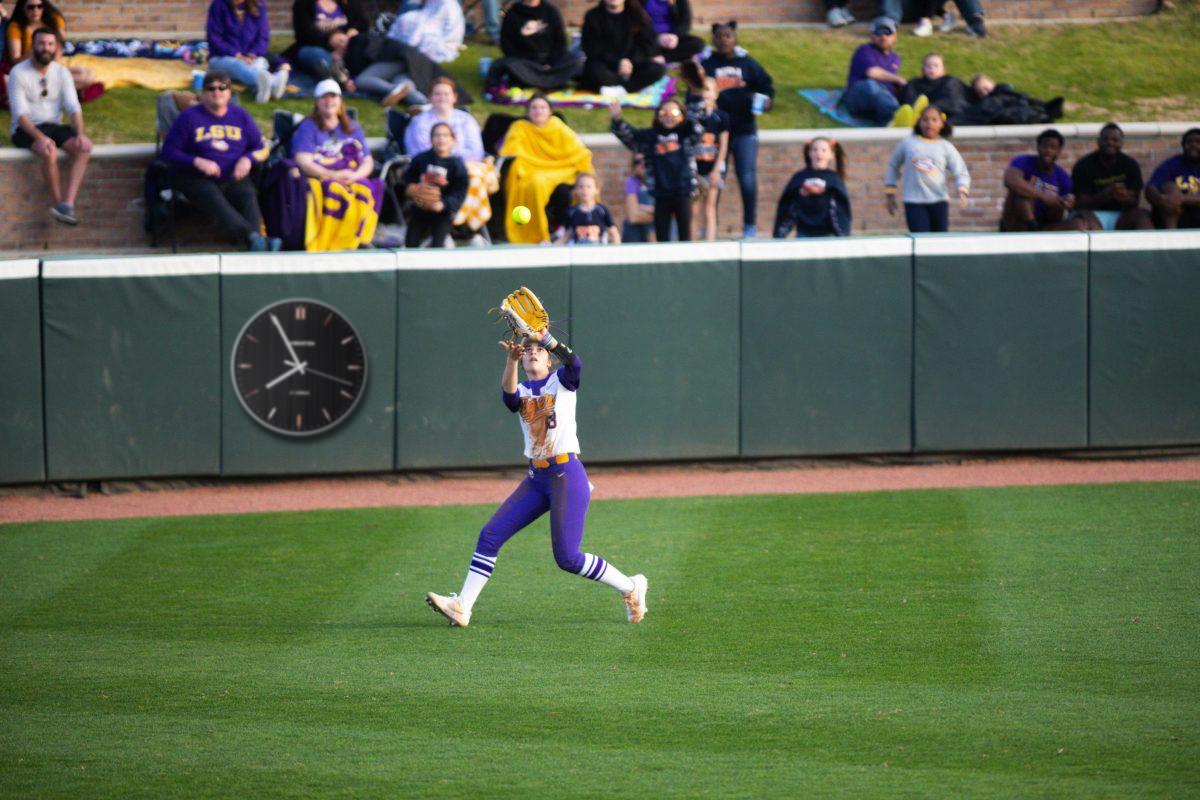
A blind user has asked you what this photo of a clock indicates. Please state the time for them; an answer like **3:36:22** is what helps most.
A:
**7:55:18**
